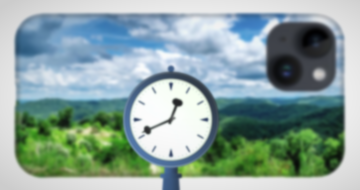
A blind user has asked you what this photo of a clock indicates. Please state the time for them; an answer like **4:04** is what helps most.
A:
**12:41**
